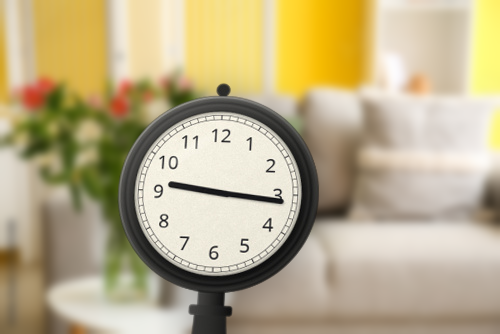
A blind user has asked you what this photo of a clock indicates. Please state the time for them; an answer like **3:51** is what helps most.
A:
**9:16**
